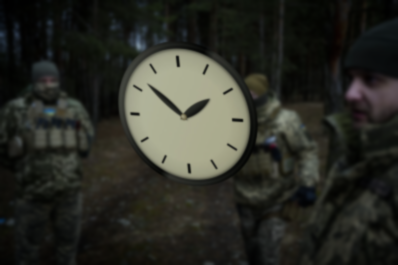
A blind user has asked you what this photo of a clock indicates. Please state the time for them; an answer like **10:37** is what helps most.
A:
**1:52**
